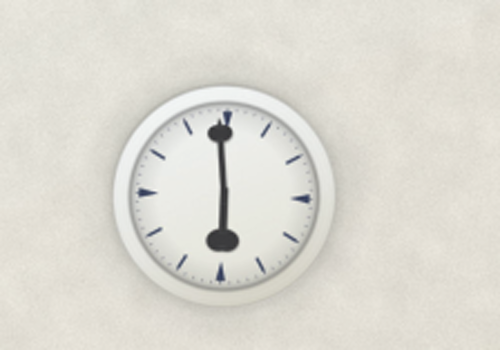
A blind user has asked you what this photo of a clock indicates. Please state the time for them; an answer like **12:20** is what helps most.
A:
**5:59**
